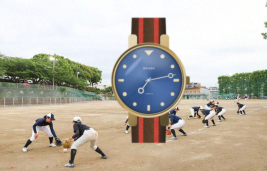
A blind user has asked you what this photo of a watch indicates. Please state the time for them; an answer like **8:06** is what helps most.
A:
**7:13**
